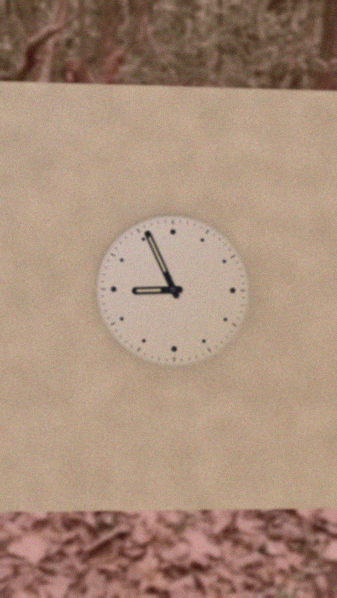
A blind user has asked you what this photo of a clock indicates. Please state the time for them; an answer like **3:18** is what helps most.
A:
**8:56**
